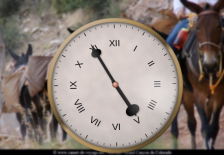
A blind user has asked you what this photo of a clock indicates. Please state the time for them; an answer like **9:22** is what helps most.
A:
**4:55**
